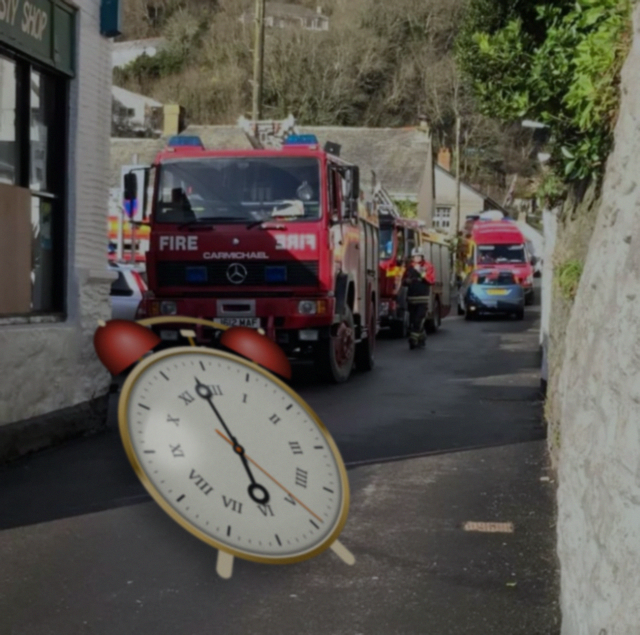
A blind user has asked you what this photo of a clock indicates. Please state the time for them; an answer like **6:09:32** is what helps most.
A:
**5:58:24**
